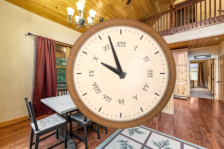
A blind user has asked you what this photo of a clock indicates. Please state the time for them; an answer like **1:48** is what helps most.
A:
**9:57**
